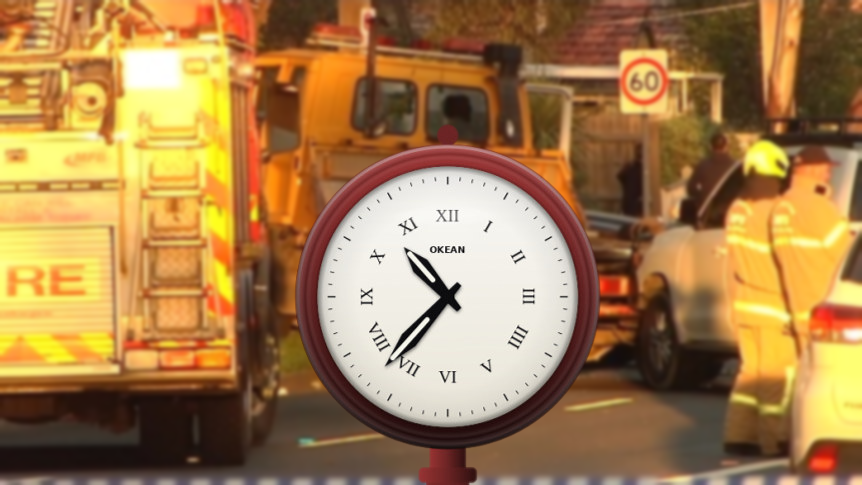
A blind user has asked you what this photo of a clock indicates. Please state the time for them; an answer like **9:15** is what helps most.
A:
**10:37**
